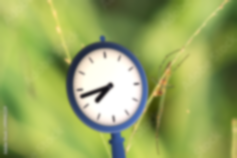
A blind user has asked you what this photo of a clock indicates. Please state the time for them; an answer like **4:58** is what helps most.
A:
**7:43**
